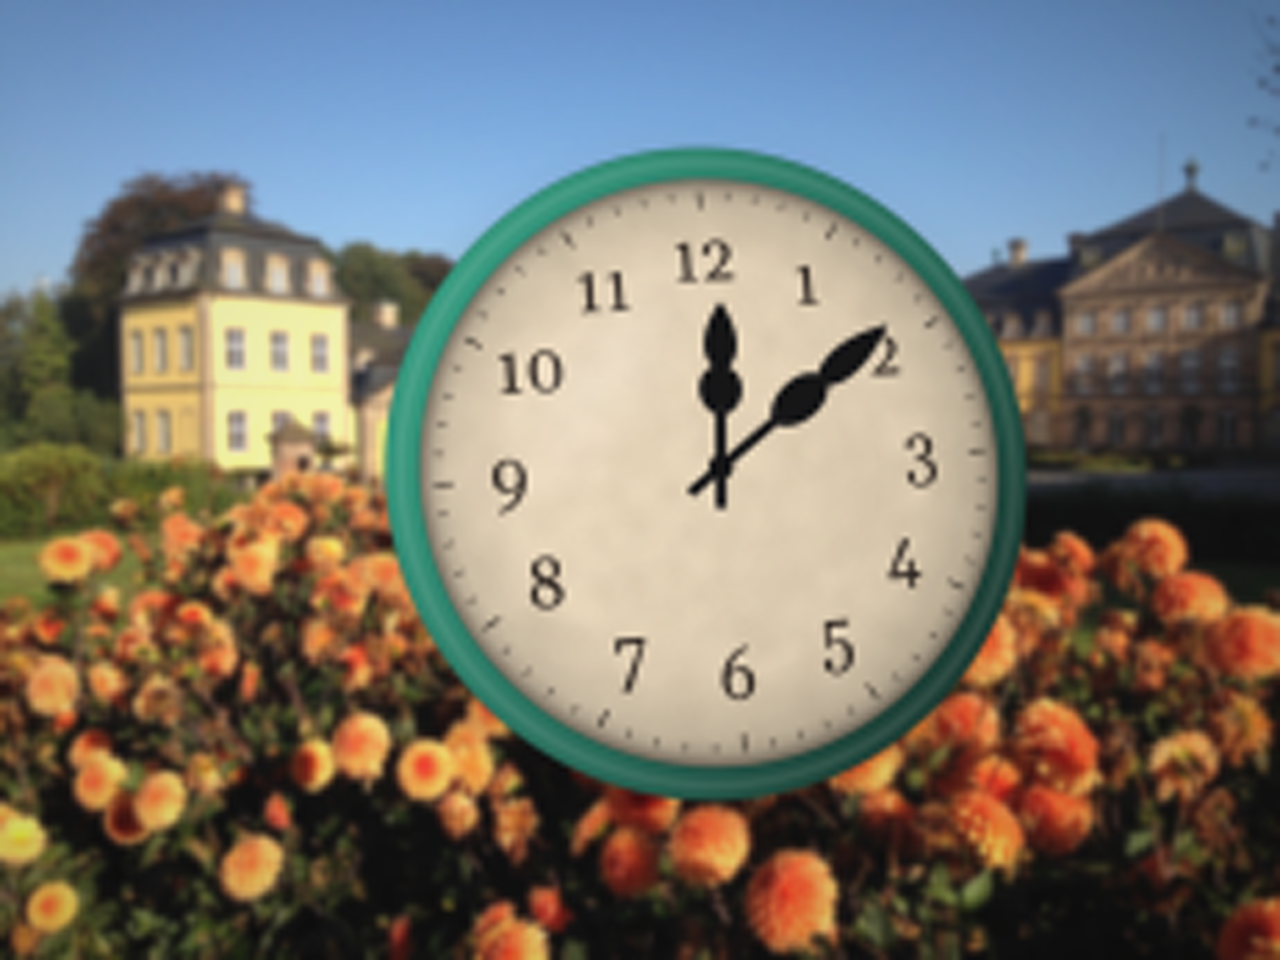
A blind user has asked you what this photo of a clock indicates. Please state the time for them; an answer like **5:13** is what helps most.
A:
**12:09**
